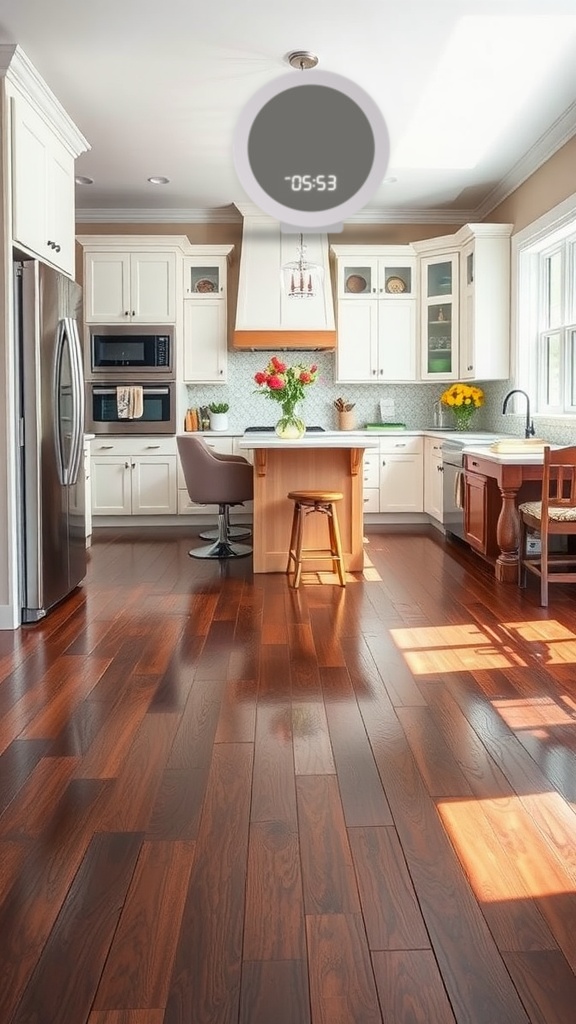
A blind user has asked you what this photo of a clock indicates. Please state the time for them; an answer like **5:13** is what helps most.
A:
**5:53**
